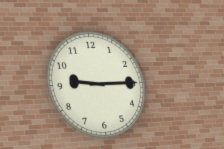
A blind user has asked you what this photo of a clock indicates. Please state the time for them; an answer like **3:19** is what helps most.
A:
**9:15**
